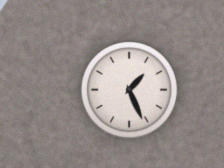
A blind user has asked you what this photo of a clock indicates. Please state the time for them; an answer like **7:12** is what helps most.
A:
**1:26**
